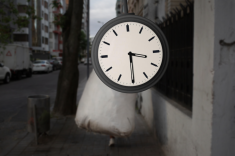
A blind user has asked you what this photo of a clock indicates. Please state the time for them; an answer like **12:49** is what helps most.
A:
**3:30**
